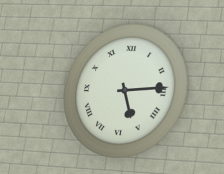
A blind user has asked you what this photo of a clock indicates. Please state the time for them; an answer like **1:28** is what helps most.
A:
**5:14**
